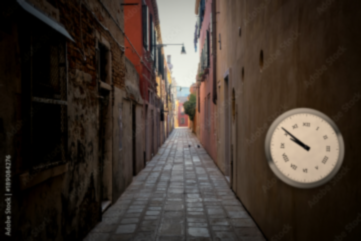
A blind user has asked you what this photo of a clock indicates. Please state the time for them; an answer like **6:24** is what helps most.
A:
**9:51**
